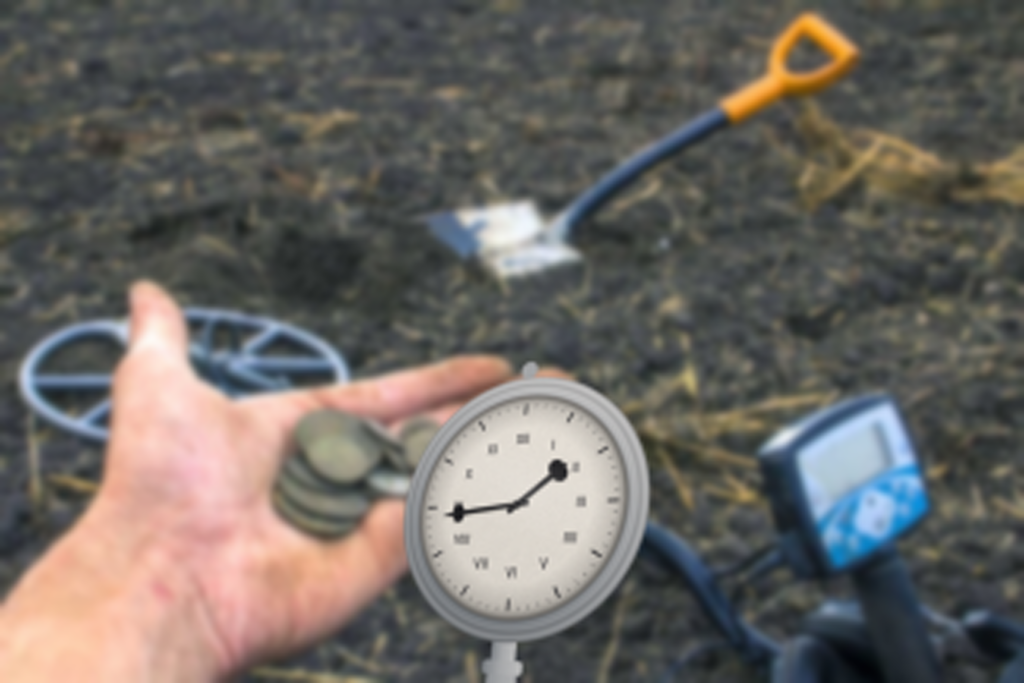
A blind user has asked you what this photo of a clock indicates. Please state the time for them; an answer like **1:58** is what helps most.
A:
**1:44**
